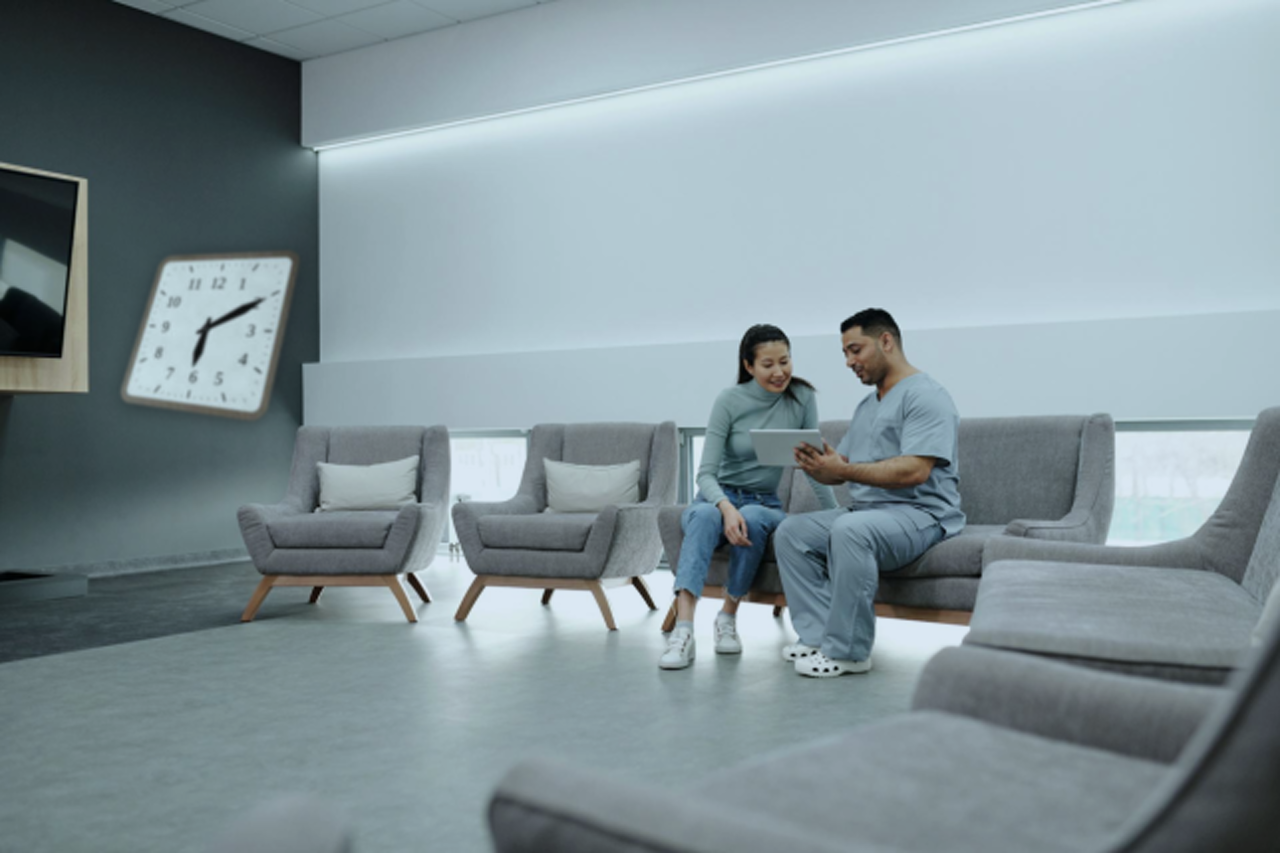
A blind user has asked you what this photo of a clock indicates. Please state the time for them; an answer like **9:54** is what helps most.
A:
**6:10**
